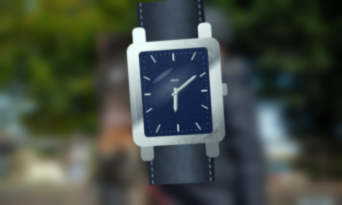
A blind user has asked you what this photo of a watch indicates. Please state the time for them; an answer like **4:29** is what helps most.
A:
**6:09**
